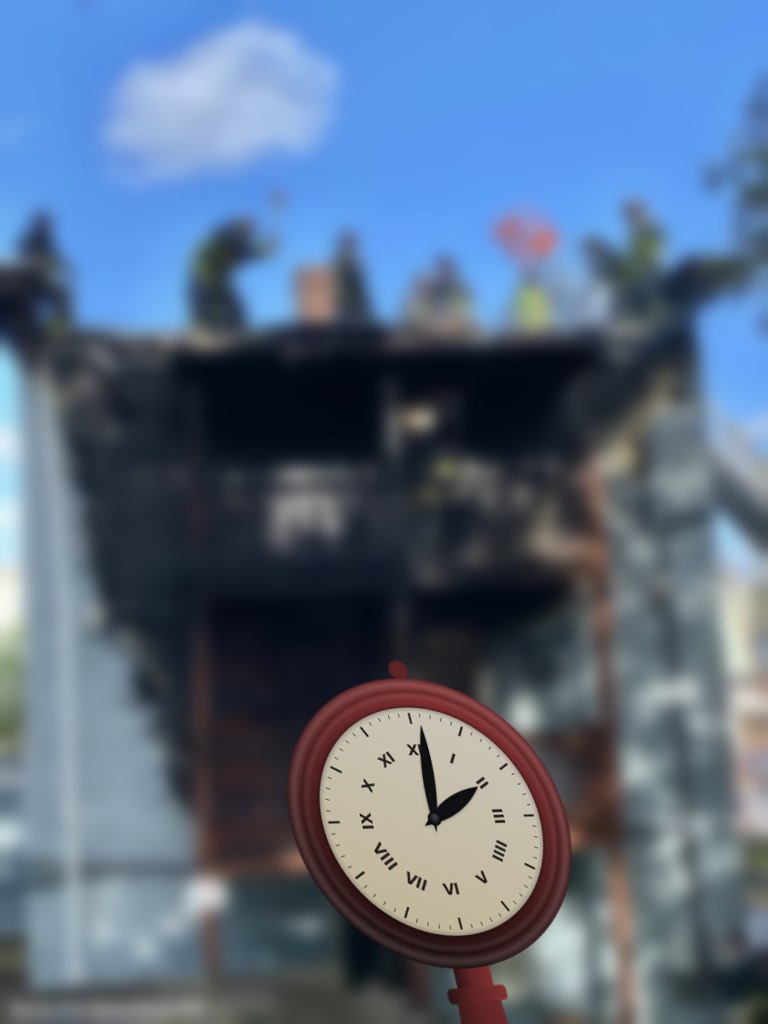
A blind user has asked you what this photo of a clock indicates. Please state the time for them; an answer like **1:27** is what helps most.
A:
**2:01**
